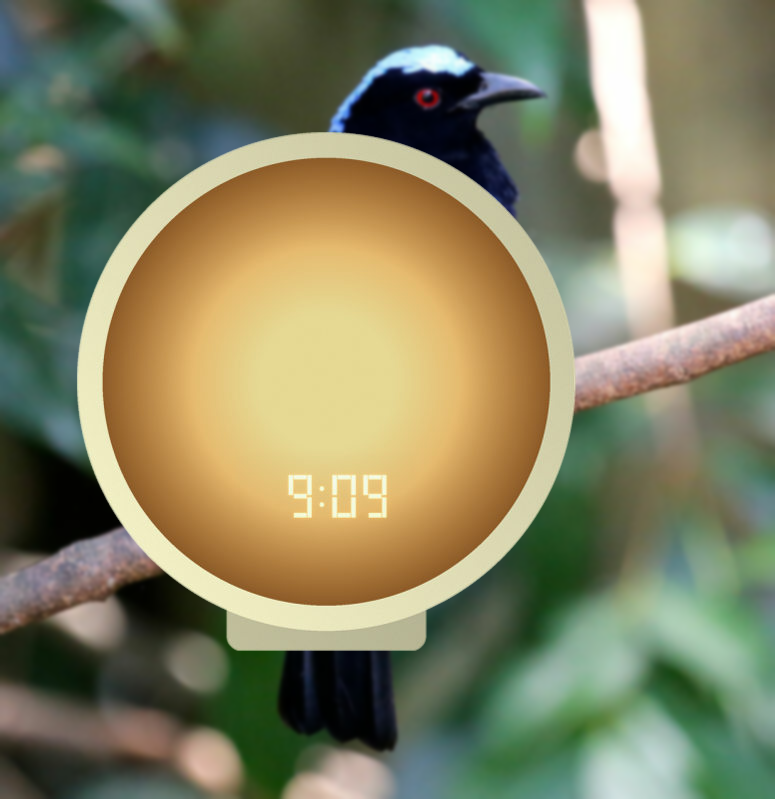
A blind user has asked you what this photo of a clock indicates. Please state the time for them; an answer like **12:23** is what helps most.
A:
**9:09**
